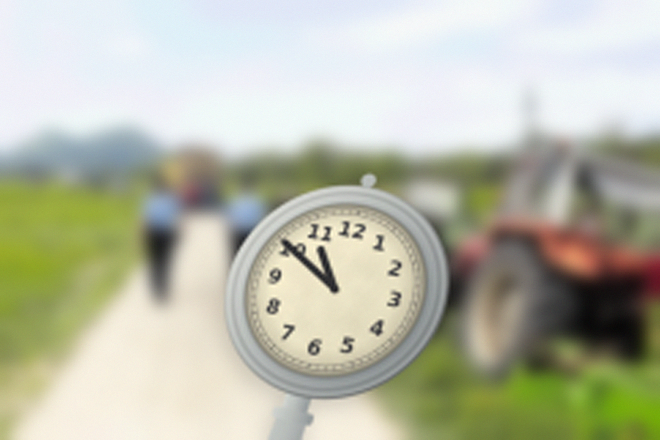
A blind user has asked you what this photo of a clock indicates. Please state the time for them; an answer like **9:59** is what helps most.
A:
**10:50**
